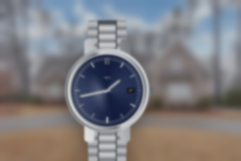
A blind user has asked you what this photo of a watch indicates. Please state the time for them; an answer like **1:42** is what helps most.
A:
**1:43**
